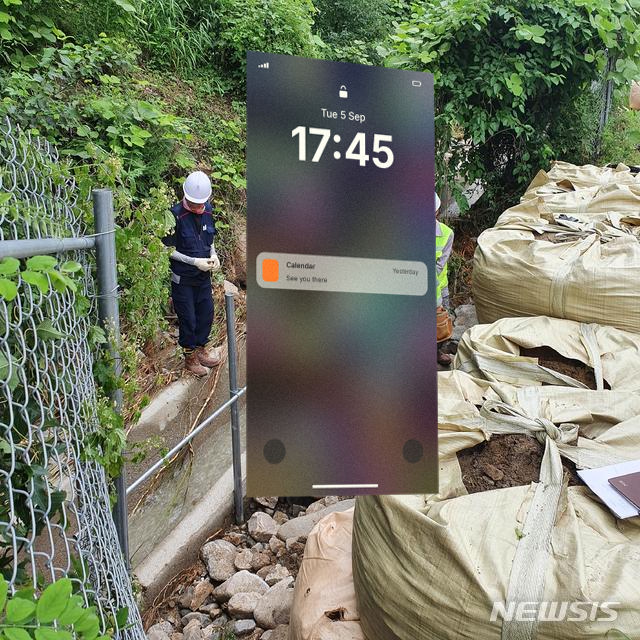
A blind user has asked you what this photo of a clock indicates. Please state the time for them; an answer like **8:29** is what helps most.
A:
**17:45**
